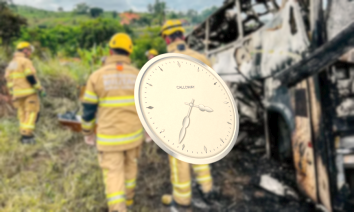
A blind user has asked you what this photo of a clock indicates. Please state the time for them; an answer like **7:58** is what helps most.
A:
**3:36**
